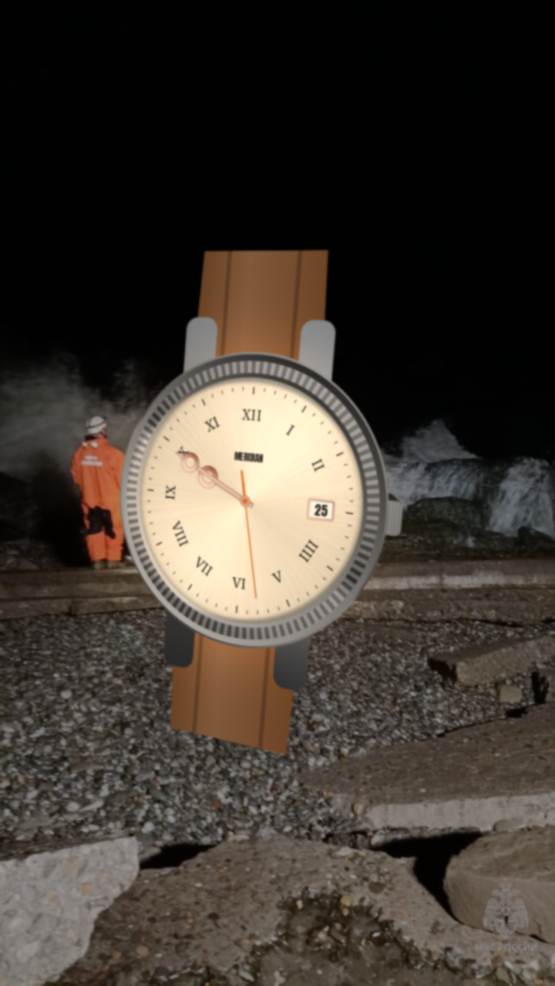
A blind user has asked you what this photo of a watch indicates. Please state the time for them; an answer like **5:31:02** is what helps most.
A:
**9:49:28**
